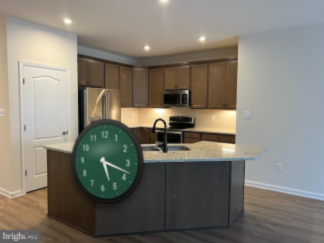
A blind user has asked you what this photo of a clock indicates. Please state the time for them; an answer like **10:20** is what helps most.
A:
**5:18**
